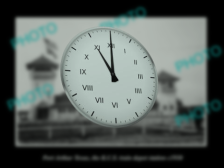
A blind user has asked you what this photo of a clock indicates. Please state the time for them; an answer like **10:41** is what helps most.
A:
**11:00**
